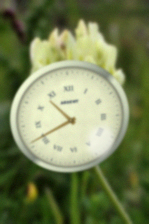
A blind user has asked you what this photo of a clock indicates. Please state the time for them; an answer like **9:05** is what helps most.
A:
**10:41**
